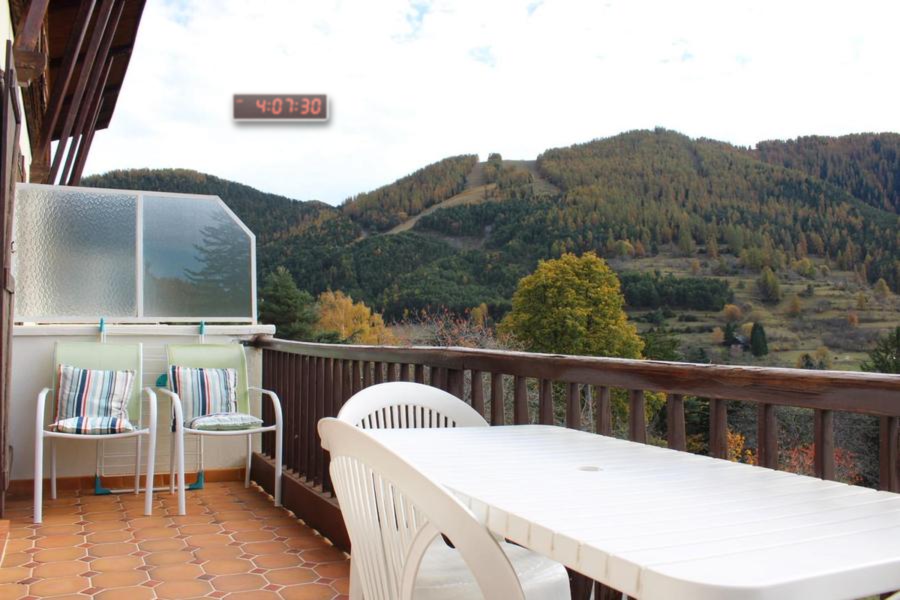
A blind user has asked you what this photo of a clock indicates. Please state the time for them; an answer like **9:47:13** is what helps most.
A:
**4:07:30**
